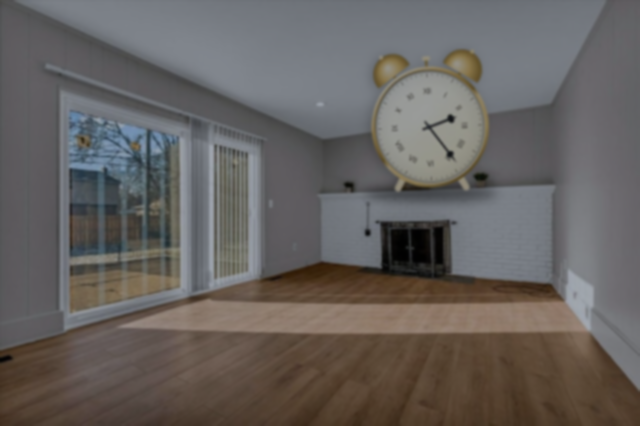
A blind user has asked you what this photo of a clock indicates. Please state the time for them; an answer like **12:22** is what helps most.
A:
**2:24**
